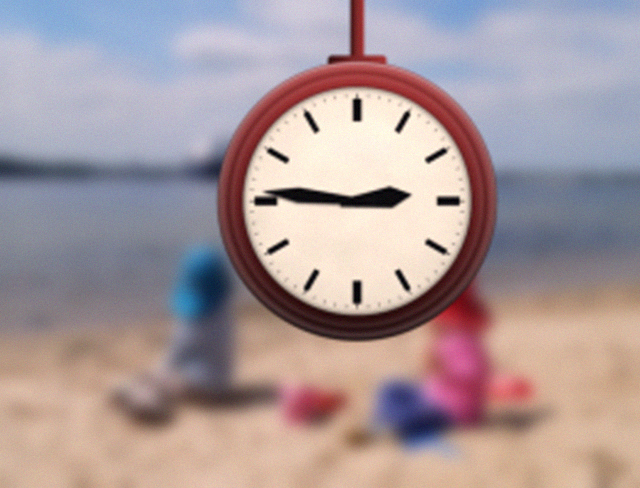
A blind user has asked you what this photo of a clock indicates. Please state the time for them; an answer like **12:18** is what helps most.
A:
**2:46**
